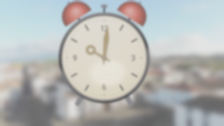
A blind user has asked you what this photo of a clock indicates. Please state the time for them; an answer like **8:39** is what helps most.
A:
**10:01**
